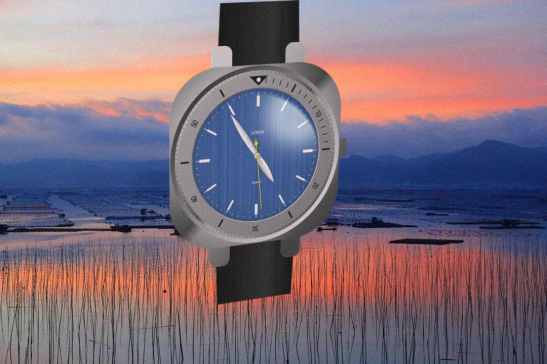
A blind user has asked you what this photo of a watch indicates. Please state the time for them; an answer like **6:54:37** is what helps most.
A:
**4:54:29**
